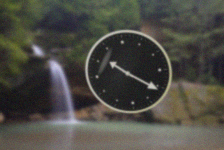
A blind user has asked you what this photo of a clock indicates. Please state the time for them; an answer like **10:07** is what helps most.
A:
**10:21**
